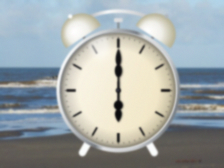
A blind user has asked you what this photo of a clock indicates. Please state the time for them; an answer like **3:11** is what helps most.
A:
**6:00**
